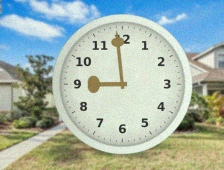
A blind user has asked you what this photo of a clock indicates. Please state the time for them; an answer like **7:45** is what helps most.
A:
**8:59**
